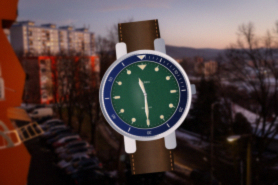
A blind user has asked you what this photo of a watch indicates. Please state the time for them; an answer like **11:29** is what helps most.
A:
**11:30**
